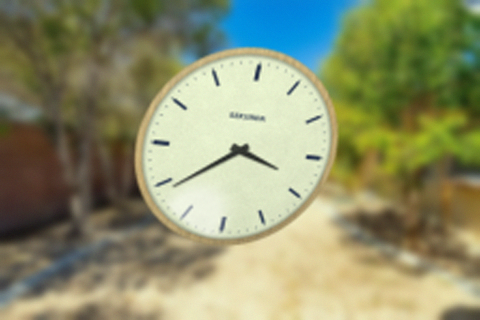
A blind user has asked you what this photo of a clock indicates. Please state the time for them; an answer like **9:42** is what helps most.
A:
**3:39**
